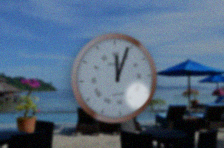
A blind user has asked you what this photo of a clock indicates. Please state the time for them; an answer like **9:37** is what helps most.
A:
**12:04**
